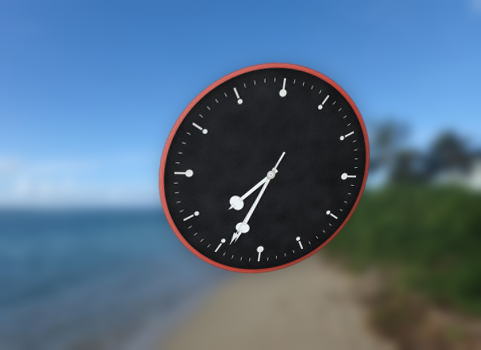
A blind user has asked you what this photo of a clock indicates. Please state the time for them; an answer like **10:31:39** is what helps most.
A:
**7:33:34**
